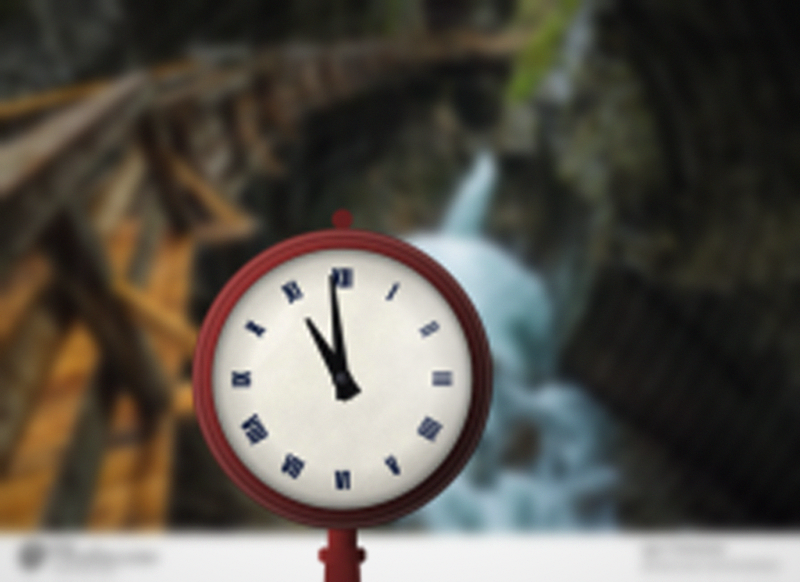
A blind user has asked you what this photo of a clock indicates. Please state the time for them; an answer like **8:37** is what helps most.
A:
**10:59**
